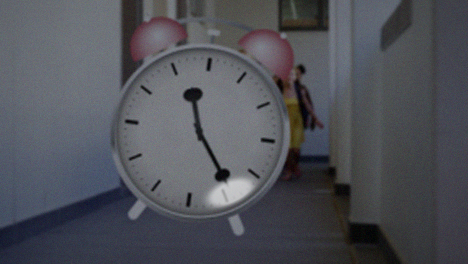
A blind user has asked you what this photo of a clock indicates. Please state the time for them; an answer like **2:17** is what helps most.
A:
**11:24**
